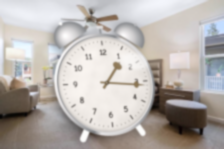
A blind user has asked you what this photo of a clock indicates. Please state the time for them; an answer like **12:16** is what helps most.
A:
**1:16**
